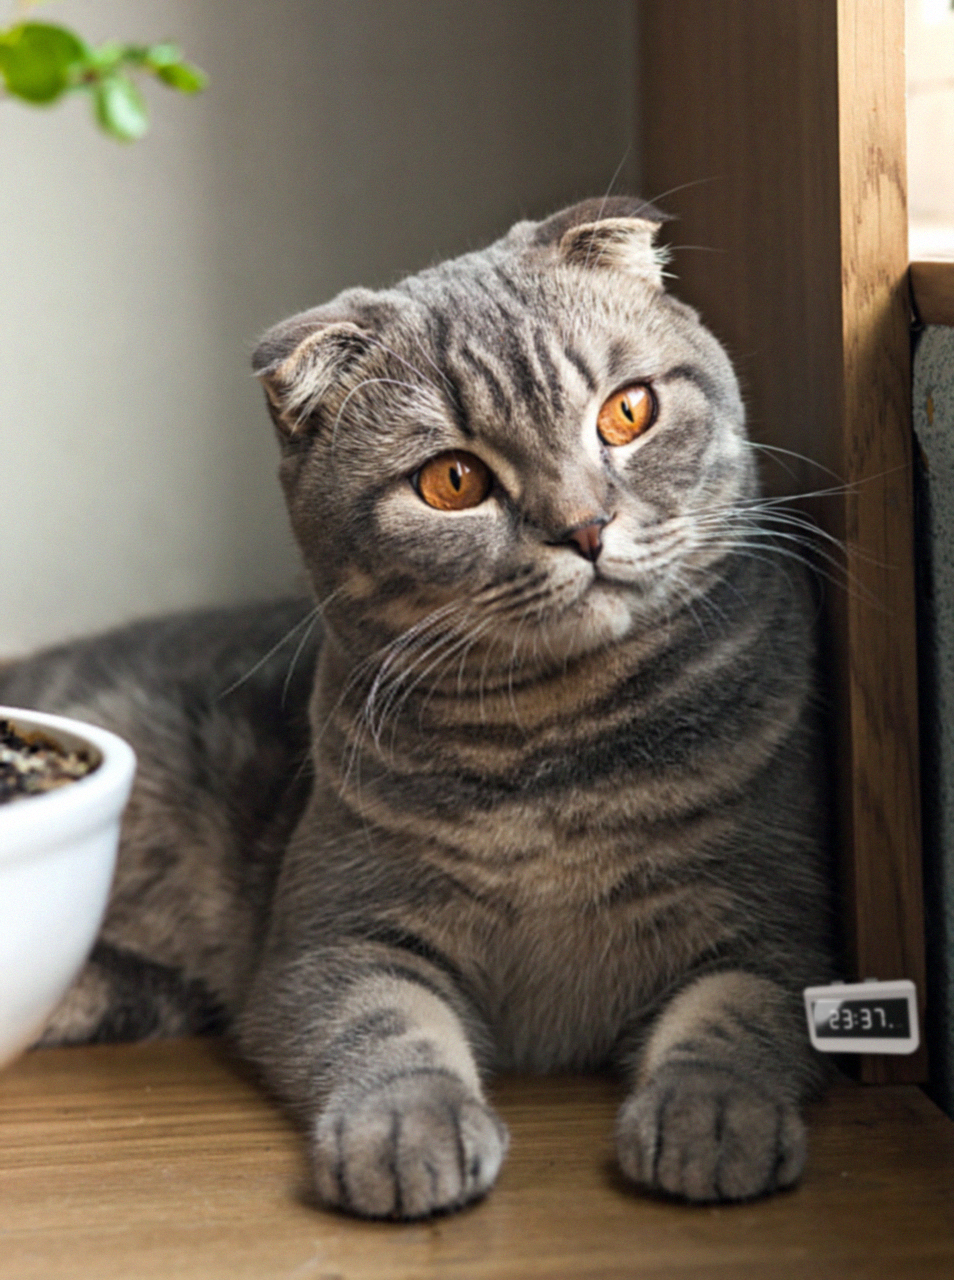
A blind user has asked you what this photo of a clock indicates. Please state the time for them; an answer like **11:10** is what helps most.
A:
**23:37**
